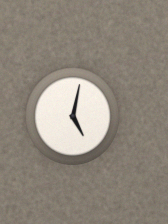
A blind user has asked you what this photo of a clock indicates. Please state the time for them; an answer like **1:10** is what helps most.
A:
**5:02**
